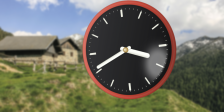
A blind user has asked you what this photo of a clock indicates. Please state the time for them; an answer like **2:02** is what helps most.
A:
**3:41**
